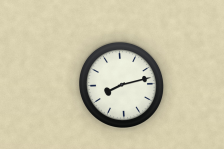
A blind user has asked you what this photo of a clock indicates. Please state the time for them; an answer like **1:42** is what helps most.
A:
**8:13**
